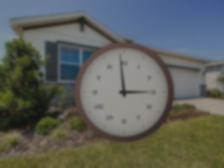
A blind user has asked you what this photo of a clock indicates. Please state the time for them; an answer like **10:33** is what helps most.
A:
**2:59**
